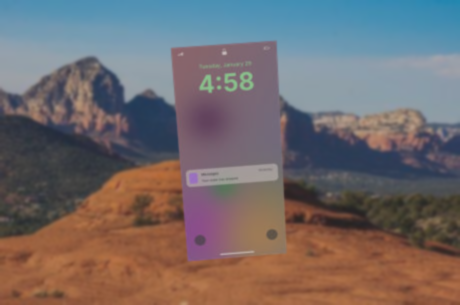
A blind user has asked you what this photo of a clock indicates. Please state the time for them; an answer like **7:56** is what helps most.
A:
**4:58**
